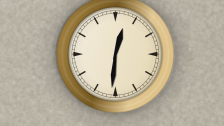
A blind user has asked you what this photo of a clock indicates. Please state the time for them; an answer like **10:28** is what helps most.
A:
**12:31**
